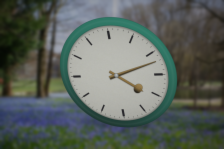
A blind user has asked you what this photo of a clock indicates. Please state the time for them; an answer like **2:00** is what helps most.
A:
**4:12**
